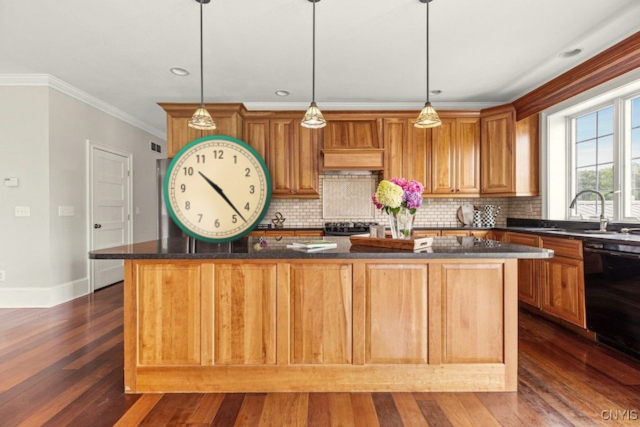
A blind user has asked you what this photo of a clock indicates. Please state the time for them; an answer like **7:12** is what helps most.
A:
**10:23**
